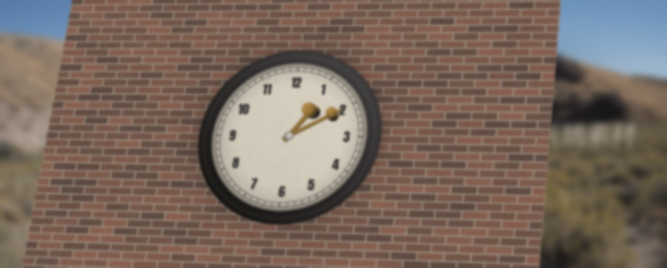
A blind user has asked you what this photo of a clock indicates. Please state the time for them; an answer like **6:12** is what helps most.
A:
**1:10**
